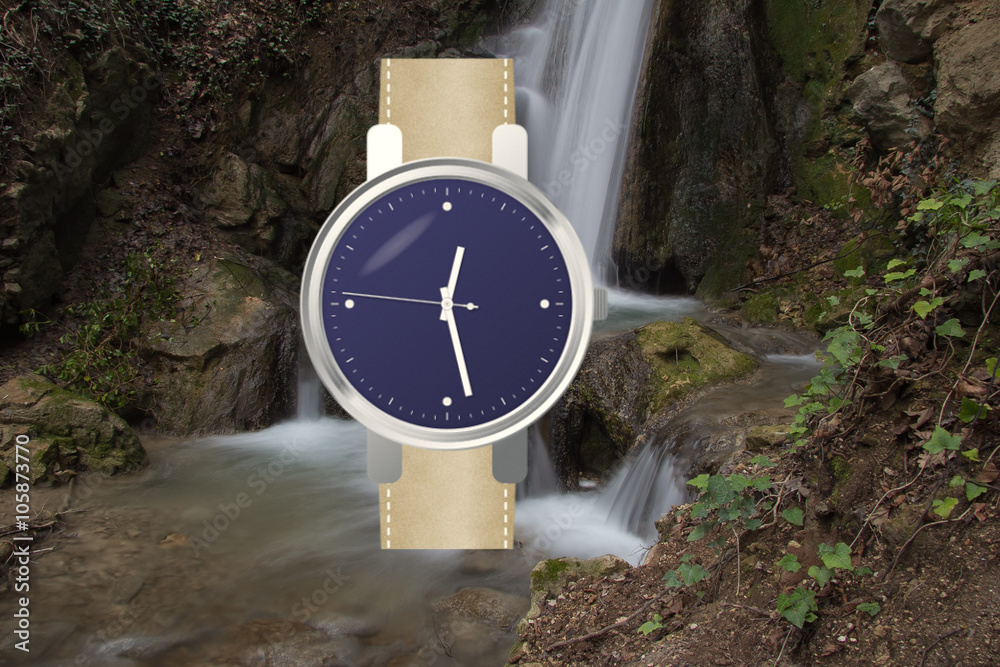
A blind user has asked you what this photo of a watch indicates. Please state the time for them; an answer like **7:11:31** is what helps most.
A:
**12:27:46**
